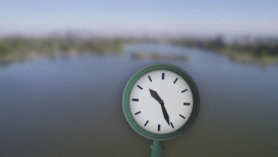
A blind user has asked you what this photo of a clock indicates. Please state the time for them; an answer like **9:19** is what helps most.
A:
**10:26**
